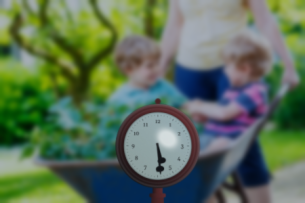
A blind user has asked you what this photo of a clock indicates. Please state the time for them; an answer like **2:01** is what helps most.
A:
**5:29**
